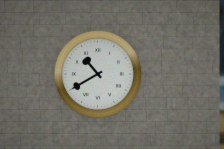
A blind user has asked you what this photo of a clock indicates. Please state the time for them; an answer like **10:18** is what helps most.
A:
**10:40**
